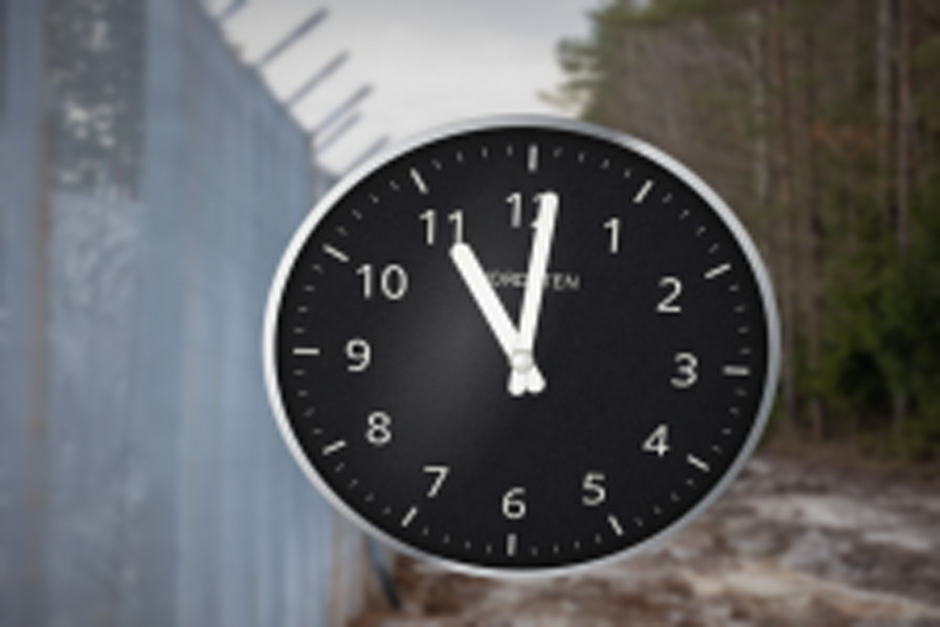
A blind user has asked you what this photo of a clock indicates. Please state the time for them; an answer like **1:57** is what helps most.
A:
**11:01**
